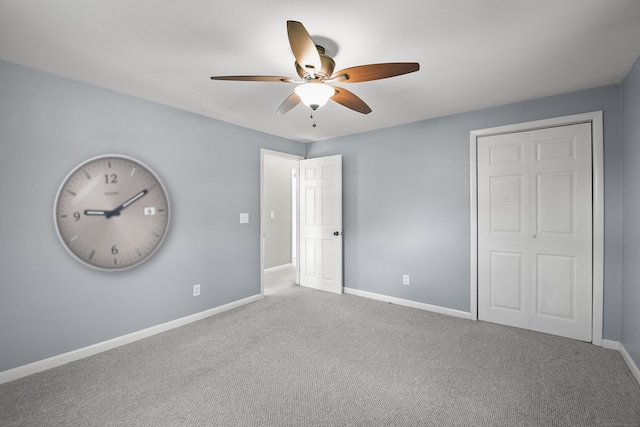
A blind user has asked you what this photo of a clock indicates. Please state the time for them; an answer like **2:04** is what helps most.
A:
**9:10**
